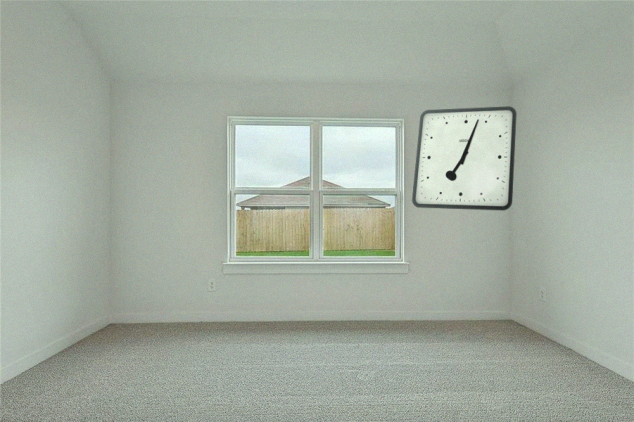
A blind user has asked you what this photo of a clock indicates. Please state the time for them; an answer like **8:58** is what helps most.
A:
**7:03**
